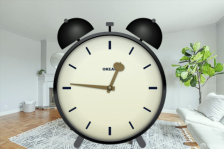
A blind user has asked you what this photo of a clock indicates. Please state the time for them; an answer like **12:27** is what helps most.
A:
**12:46**
